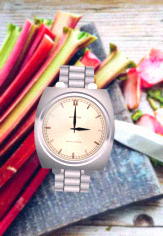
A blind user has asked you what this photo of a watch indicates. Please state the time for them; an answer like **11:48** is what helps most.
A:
**3:00**
